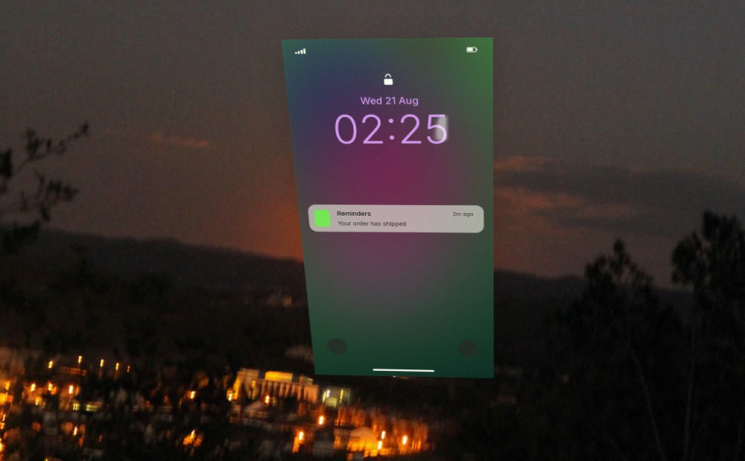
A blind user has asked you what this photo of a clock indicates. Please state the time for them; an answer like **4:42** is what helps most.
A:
**2:25**
